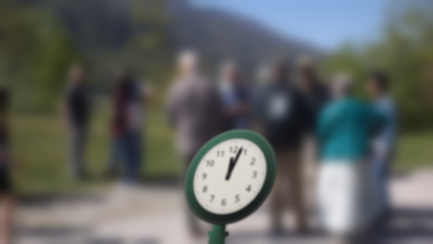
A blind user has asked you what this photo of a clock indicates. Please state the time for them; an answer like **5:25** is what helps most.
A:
**12:03**
